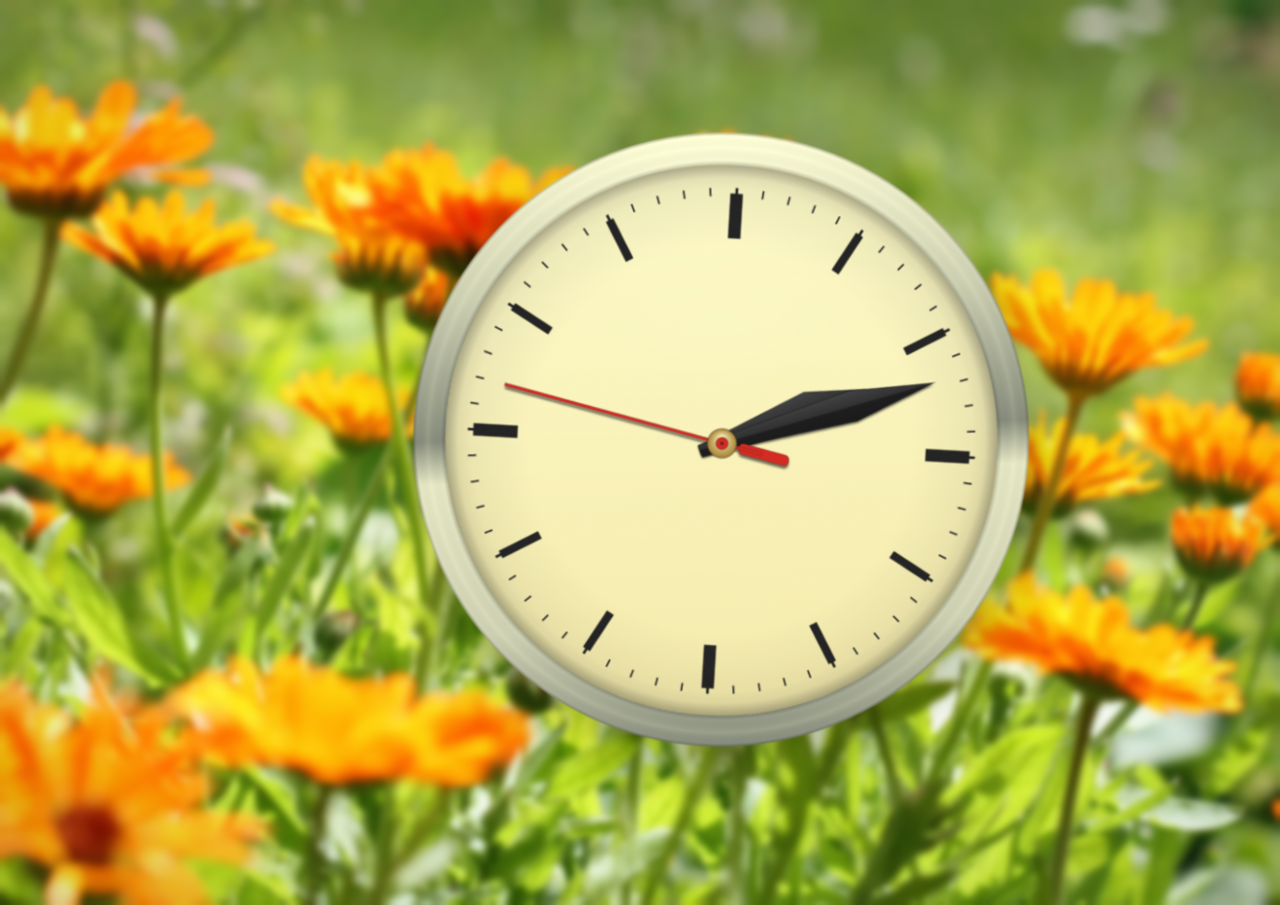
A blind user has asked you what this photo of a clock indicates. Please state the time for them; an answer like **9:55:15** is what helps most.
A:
**2:11:47**
